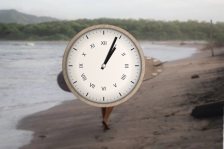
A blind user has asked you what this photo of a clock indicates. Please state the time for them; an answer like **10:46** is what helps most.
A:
**1:04**
